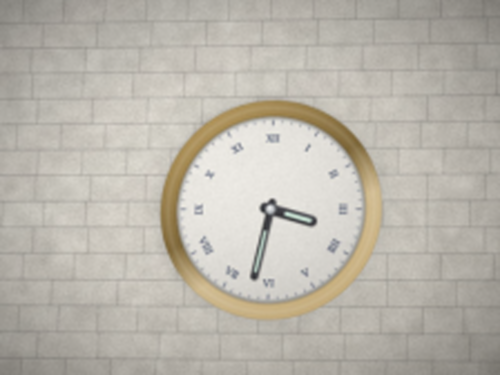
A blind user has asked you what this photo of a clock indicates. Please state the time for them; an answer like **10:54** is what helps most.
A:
**3:32**
